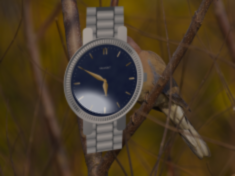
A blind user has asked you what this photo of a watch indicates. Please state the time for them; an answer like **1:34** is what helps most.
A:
**5:50**
